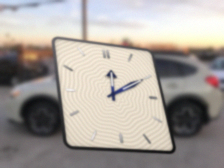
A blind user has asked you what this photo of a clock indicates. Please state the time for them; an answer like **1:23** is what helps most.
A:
**12:10**
